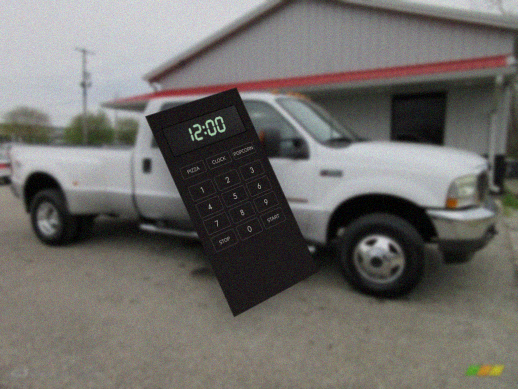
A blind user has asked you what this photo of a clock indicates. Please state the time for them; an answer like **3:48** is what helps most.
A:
**12:00**
